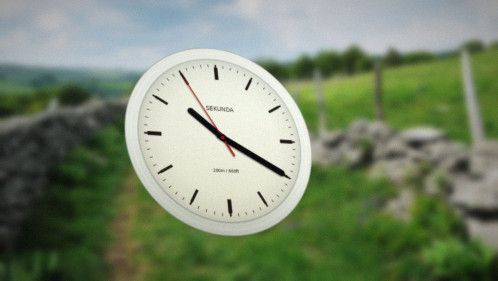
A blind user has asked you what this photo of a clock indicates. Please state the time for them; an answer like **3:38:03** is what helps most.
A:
**10:19:55**
